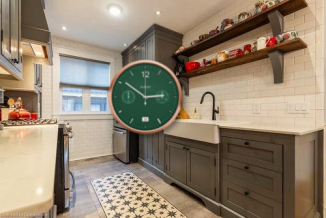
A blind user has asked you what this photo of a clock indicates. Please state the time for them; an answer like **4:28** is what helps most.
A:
**2:51**
